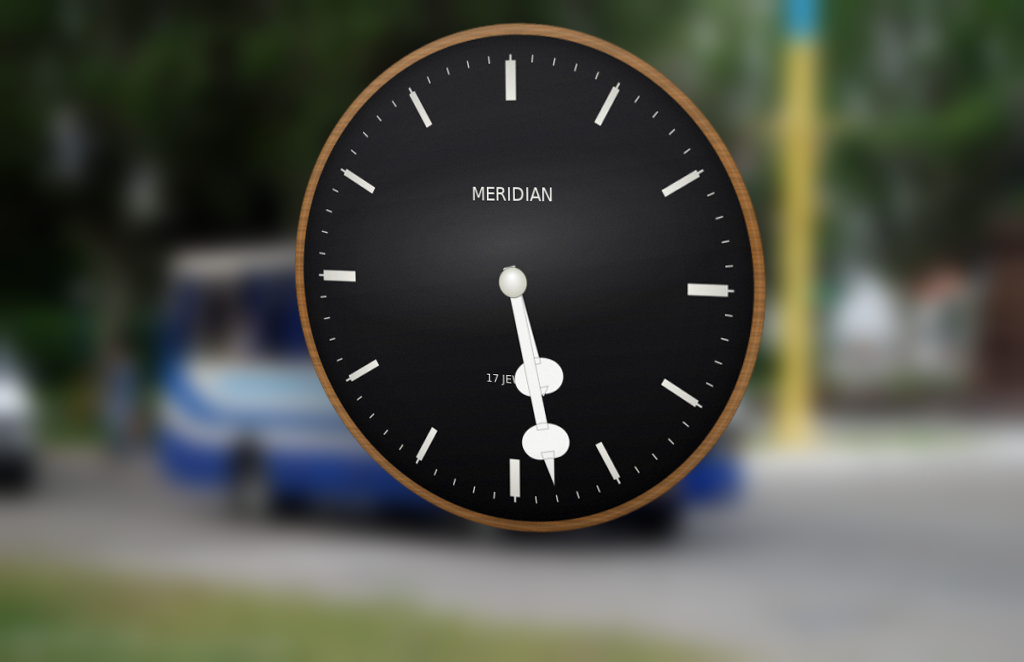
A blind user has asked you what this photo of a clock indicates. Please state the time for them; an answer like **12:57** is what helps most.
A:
**5:28**
